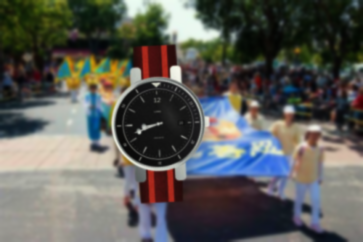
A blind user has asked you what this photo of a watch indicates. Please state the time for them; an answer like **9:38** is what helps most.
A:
**8:42**
